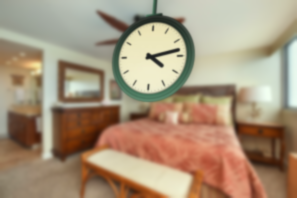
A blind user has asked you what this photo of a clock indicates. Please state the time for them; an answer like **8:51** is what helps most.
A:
**4:13**
